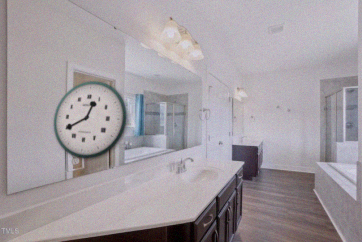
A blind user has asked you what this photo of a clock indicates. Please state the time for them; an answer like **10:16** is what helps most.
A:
**12:40**
